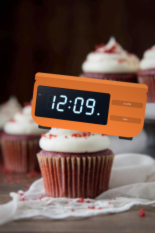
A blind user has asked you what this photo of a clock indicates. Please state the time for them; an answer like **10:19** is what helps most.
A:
**12:09**
